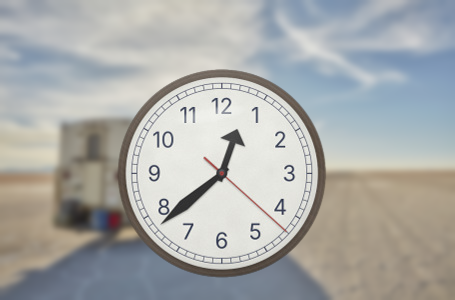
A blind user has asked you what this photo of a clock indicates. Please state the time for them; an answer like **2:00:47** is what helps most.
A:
**12:38:22**
